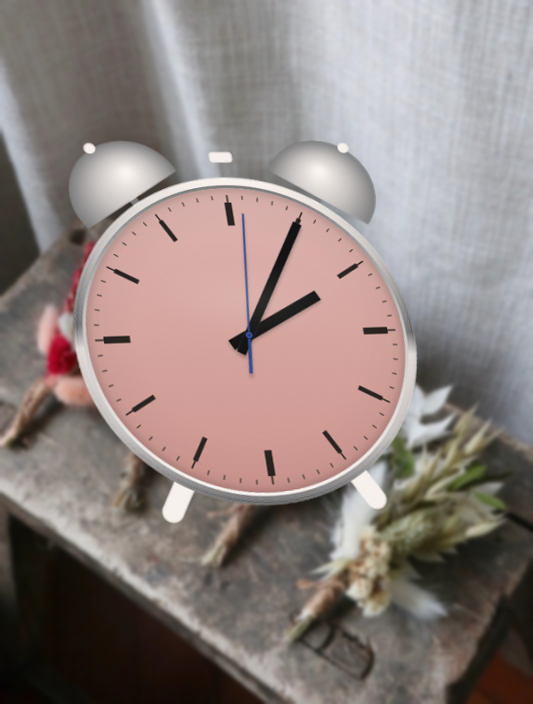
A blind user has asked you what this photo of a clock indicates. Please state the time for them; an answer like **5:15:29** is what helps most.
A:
**2:05:01**
